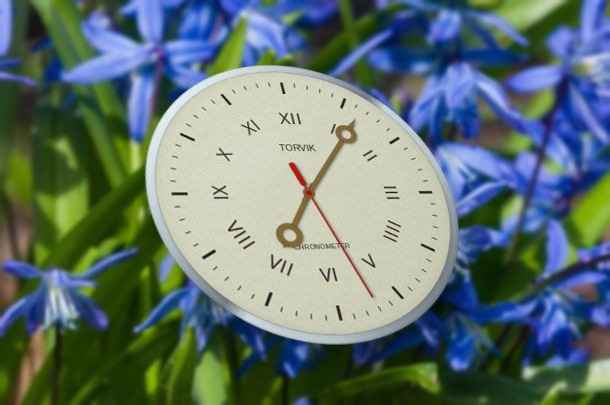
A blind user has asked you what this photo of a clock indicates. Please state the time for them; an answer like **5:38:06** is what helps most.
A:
**7:06:27**
